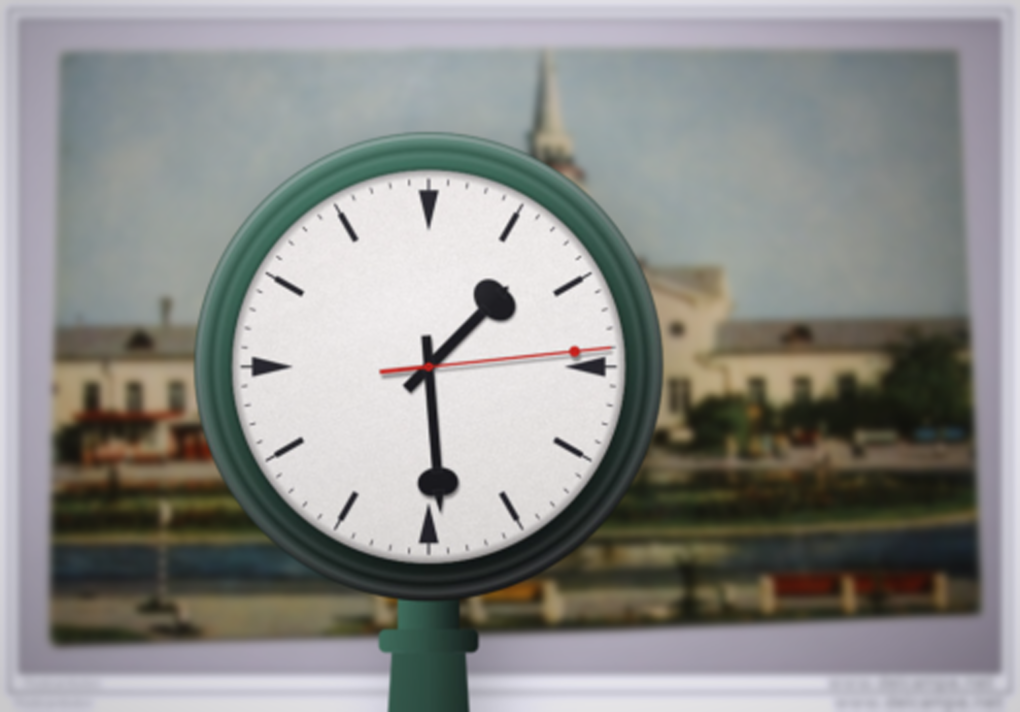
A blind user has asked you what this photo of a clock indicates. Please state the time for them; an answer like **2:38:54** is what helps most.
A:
**1:29:14**
